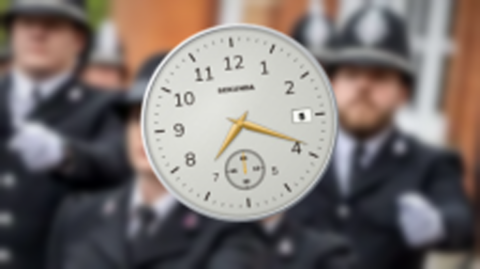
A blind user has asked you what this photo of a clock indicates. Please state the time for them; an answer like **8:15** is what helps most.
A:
**7:19**
